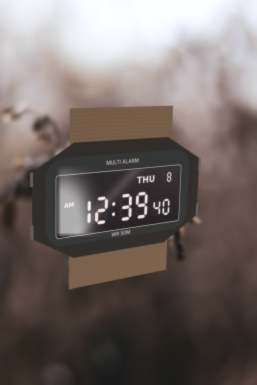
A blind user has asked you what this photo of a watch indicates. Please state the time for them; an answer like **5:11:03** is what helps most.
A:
**12:39:40**
